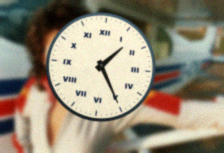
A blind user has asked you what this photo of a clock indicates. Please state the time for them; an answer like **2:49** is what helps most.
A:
**1:25**
